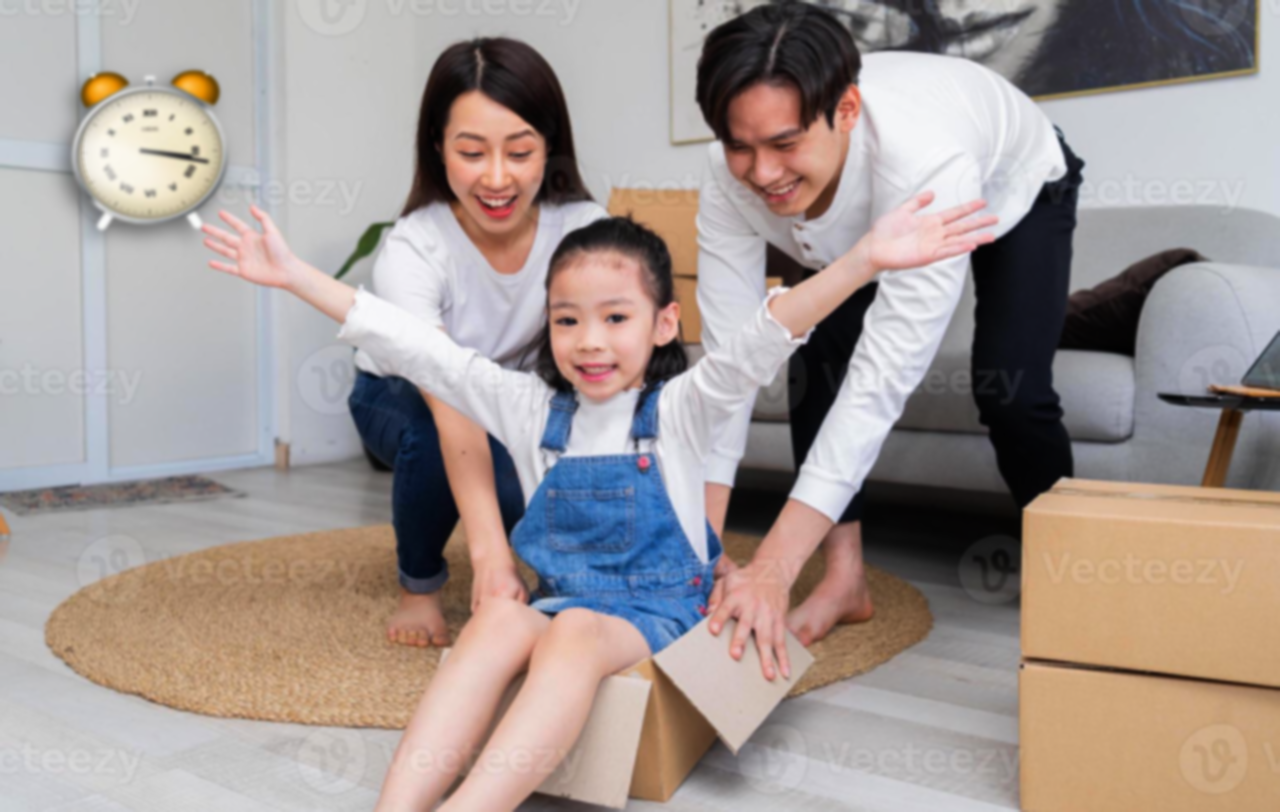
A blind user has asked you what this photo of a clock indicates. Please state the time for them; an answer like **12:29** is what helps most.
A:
**3:17**
